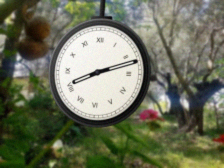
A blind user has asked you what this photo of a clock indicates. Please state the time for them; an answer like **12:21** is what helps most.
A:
**8:12**
